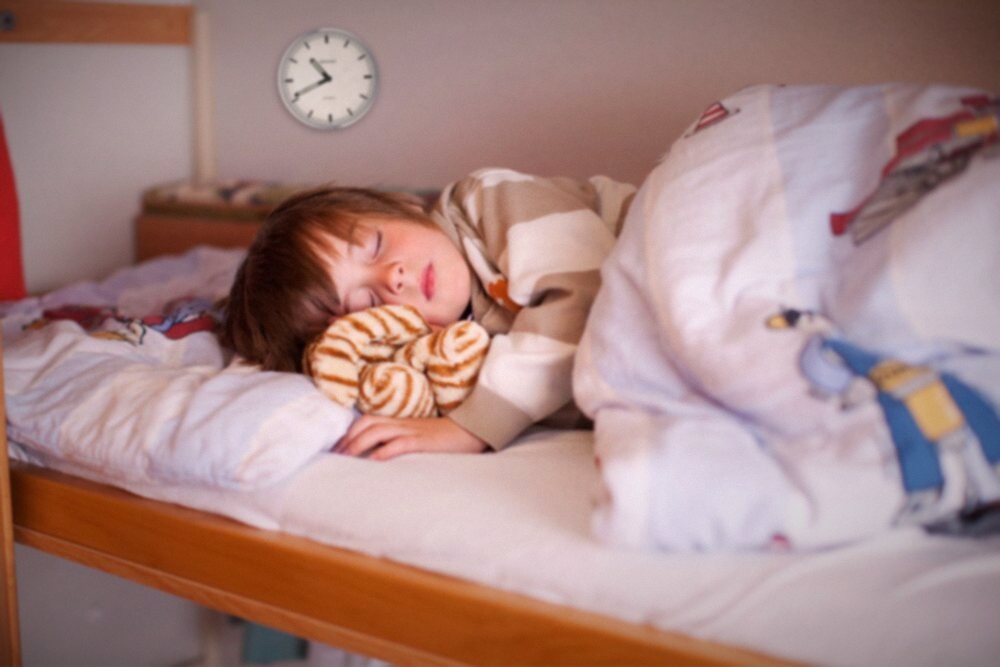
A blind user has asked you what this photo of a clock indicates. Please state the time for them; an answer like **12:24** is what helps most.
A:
**10:41**
